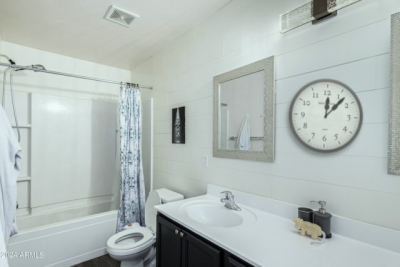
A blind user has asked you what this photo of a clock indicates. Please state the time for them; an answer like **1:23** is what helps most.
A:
**12:07**
